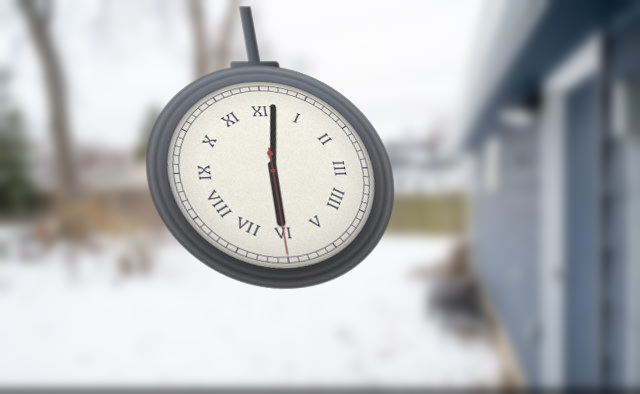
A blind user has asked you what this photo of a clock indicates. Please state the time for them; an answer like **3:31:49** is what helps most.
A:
**6:01:30**
